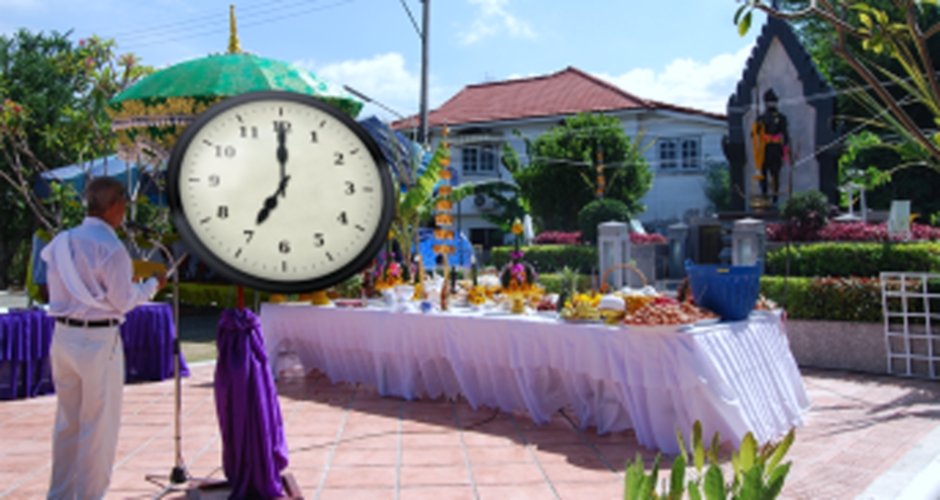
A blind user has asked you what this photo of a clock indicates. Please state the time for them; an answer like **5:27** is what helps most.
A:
**7:00**
